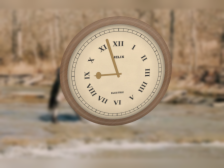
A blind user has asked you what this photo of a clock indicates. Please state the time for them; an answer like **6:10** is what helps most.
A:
**8:57**
